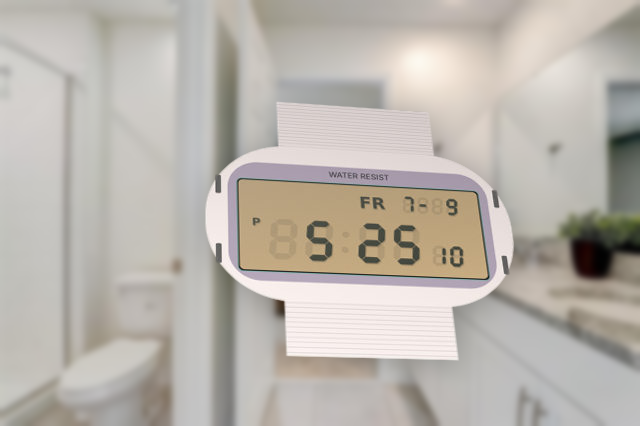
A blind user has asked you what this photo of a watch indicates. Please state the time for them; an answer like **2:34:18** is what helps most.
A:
**5:25:10**
